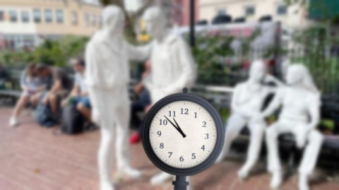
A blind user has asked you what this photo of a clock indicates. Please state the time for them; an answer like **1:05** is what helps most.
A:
**10:52**
